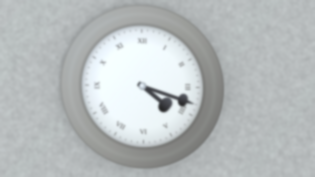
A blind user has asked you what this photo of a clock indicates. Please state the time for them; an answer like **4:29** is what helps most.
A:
**4:18**
